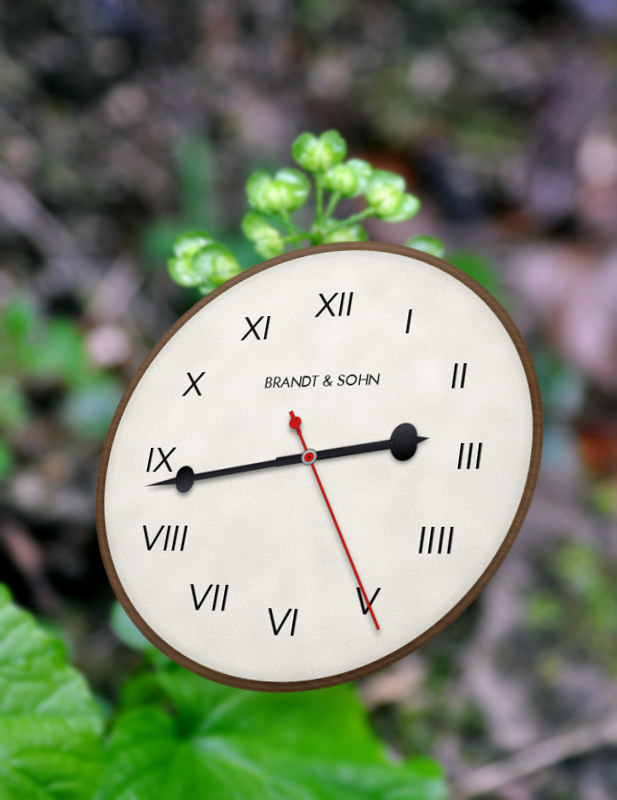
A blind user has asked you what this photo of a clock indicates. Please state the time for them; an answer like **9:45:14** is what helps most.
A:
**2:43:25**
